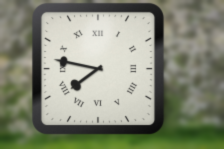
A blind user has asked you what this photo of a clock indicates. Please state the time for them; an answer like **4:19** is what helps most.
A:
**7:47**
